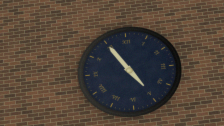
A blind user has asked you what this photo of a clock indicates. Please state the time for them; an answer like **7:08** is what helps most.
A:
**4:55**
